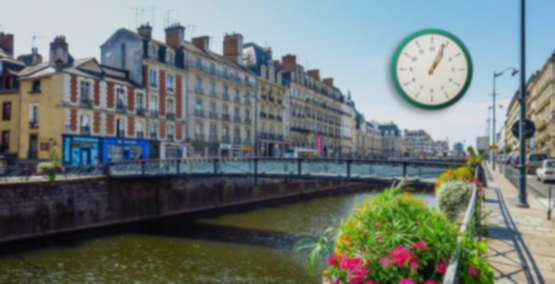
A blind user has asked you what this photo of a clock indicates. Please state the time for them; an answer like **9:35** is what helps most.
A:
**1:04**
